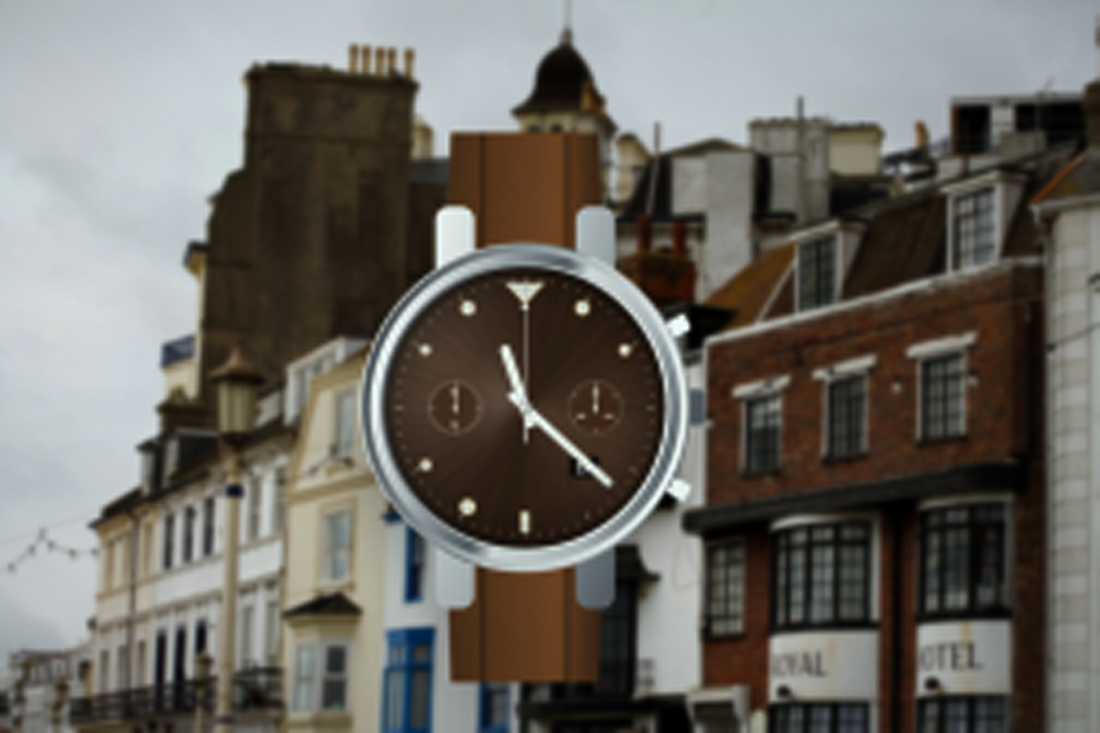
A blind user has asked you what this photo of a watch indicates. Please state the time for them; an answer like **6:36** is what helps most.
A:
**11:22**
